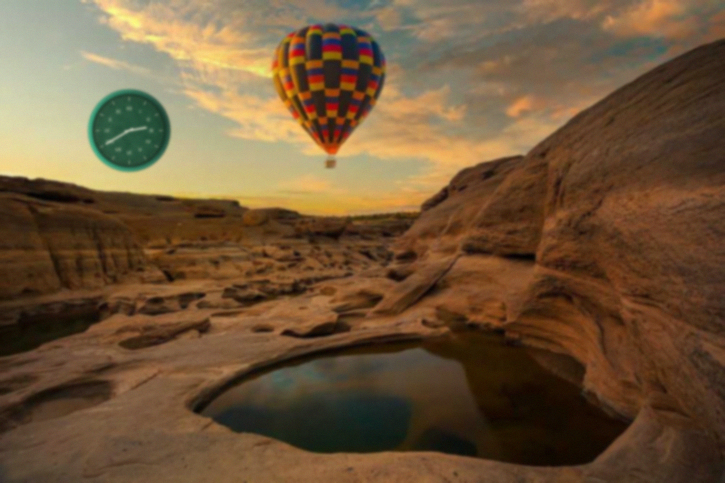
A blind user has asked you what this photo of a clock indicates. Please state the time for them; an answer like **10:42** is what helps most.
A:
**2:40**
